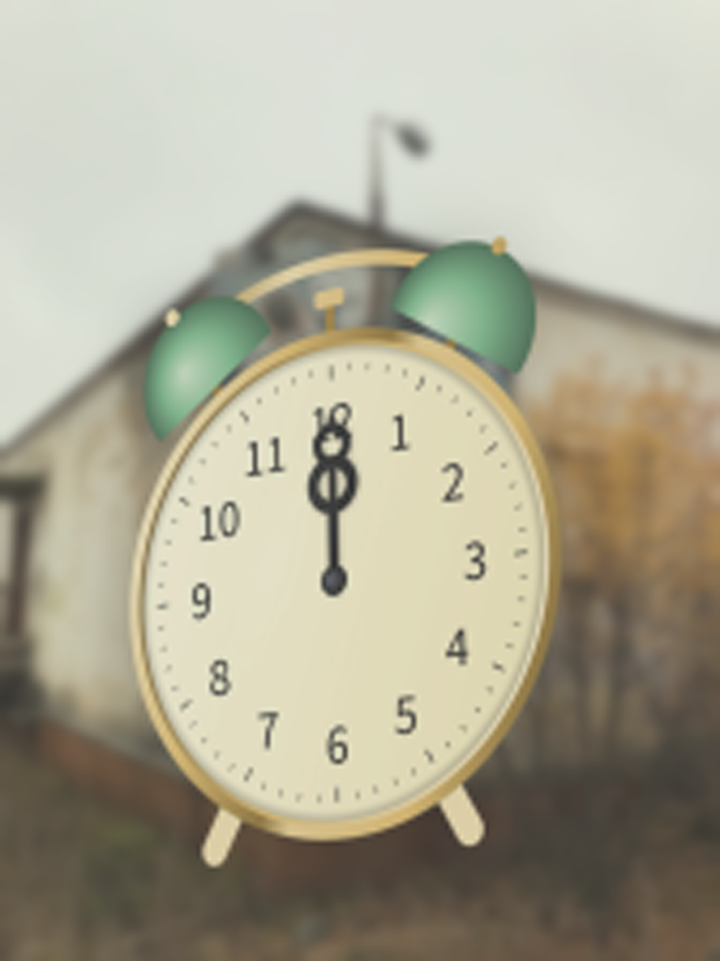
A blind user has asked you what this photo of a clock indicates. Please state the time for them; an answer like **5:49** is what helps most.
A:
**12:00**
